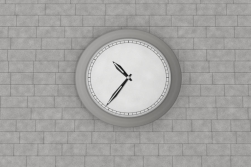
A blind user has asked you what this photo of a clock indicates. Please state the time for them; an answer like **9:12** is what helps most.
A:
**10:36**
